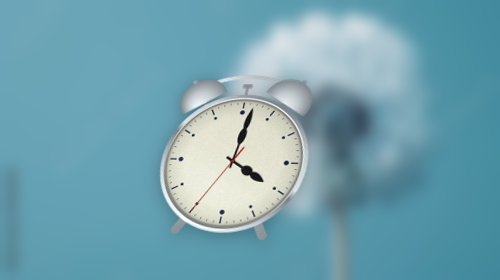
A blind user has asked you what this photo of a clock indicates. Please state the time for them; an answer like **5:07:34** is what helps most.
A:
**4:01:35**
